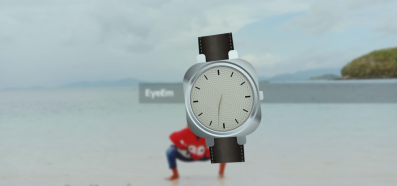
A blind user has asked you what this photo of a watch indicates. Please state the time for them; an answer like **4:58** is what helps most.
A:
**6:32**
